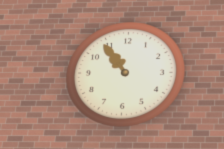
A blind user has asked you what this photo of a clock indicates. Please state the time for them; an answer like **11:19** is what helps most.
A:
**10:54**
